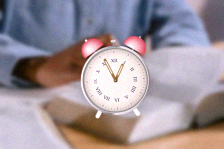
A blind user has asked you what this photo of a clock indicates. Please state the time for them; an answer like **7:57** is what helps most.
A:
**12:56**
